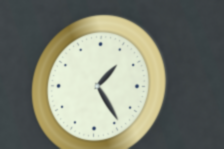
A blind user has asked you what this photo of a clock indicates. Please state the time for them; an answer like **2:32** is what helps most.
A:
**1:24**
